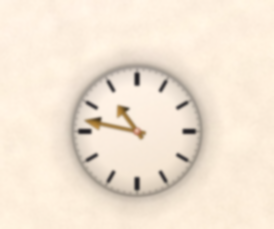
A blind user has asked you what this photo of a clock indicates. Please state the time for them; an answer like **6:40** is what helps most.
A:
**10:47**
